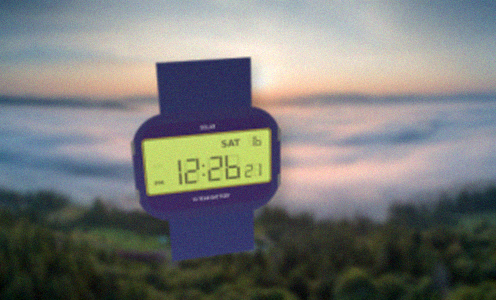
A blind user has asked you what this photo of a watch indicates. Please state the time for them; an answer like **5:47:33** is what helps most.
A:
**12:26:21**
